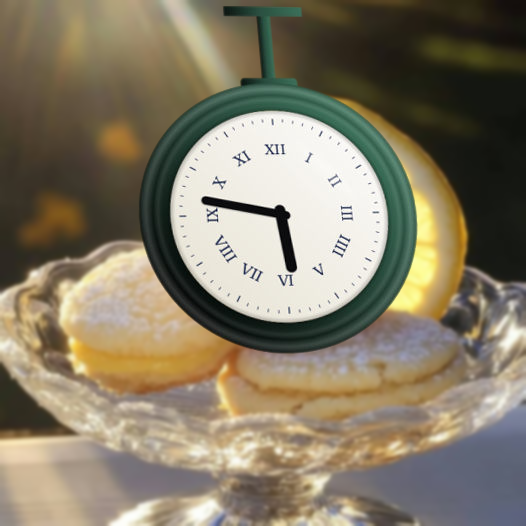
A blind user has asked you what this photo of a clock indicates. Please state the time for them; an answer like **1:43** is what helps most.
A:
**5:47**
